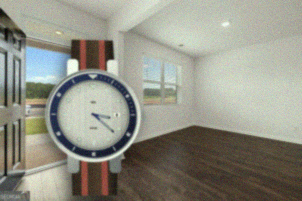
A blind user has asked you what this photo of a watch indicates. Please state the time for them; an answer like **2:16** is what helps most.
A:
**3:22**
